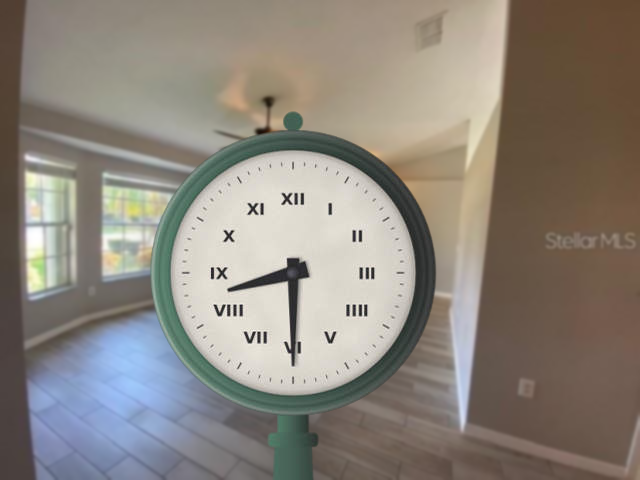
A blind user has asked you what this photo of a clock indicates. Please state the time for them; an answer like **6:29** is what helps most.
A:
**8:30**
